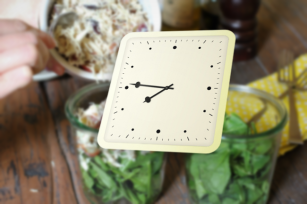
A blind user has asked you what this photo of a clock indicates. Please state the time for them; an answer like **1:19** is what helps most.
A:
**7:46**
